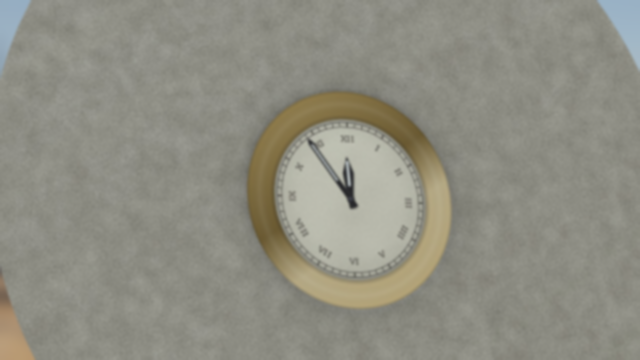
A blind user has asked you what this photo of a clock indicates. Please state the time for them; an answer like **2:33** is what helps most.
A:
**11:54**
